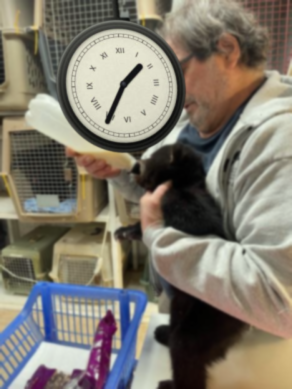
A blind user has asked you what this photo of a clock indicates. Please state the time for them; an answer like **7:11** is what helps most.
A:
**1:35**
